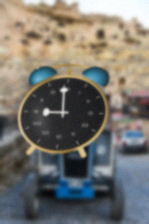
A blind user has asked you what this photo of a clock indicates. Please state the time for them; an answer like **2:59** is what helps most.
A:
**8:59**
